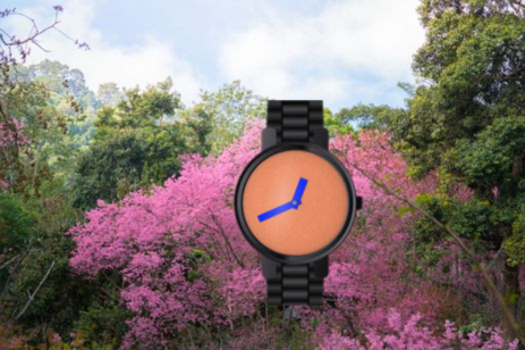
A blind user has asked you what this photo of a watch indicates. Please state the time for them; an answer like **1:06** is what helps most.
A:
**12:41**
